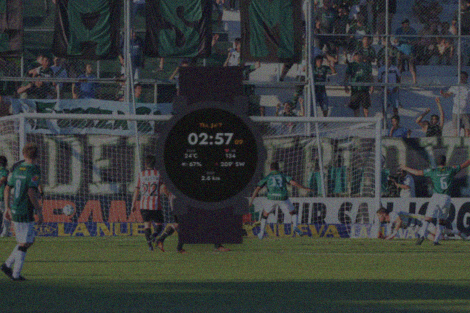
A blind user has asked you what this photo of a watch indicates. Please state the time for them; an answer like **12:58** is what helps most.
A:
**2:57**
